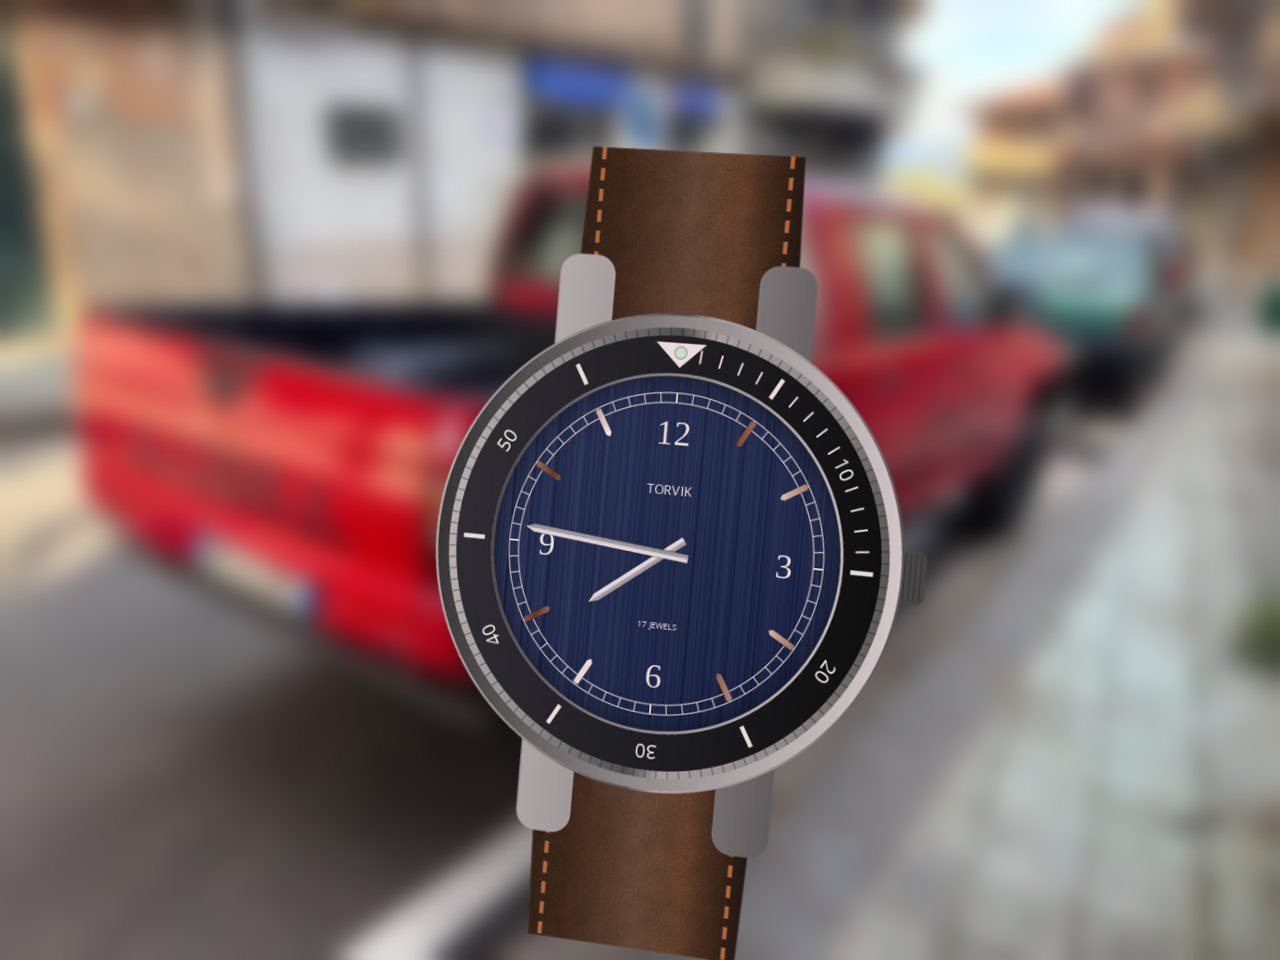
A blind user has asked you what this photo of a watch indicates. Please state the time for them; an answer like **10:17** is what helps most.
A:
**7:46**
